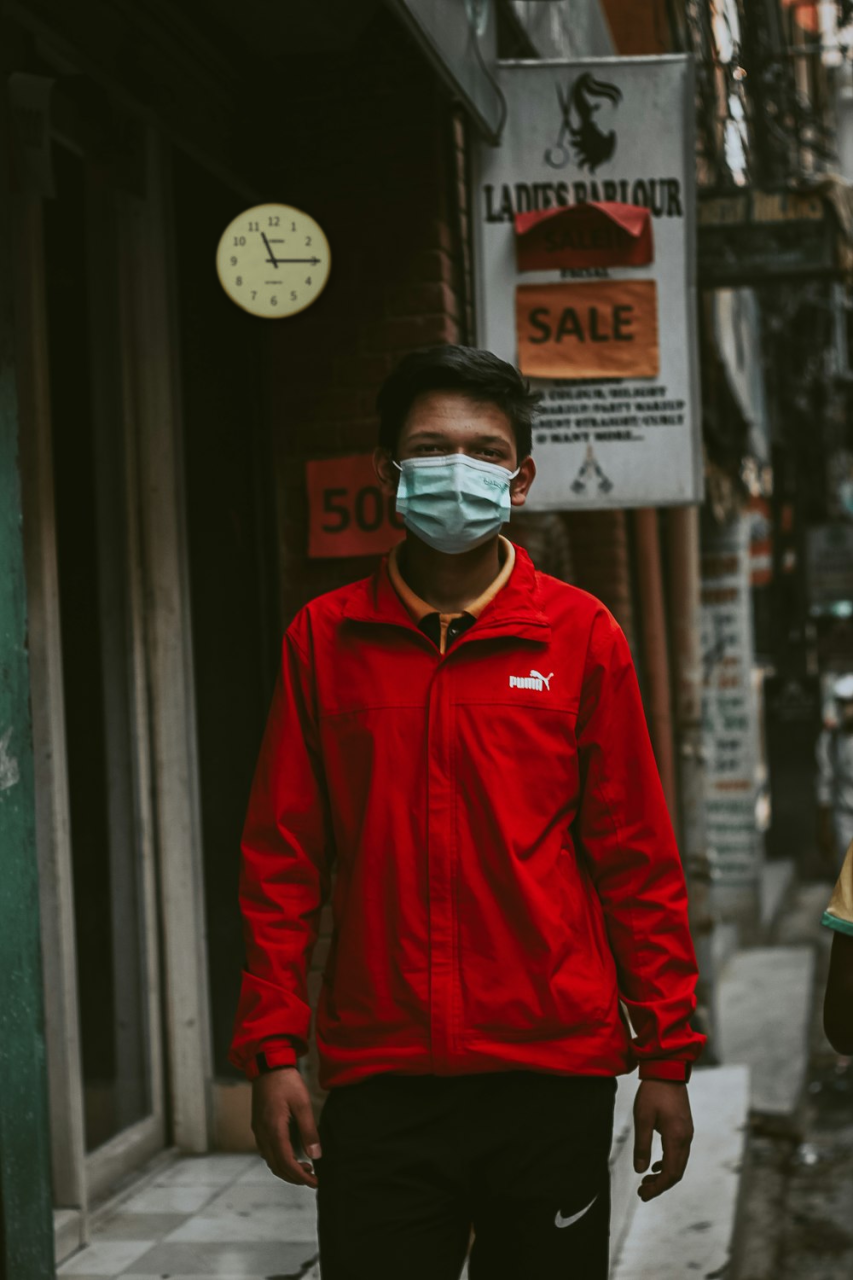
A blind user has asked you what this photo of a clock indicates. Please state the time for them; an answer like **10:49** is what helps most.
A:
**11:15**
